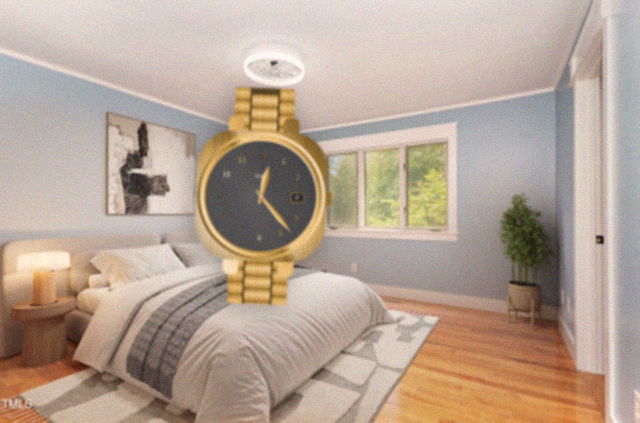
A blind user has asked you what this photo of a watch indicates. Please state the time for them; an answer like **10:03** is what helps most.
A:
**12:23**
